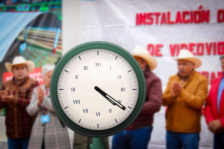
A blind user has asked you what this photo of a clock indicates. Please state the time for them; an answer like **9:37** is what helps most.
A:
**4:21**
